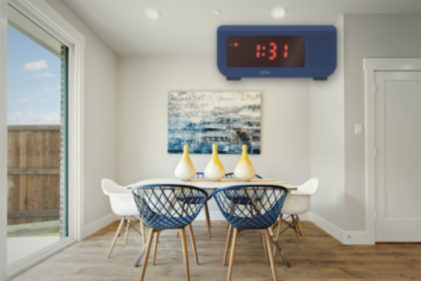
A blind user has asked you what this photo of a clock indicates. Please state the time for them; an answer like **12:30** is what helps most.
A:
**1:31**
